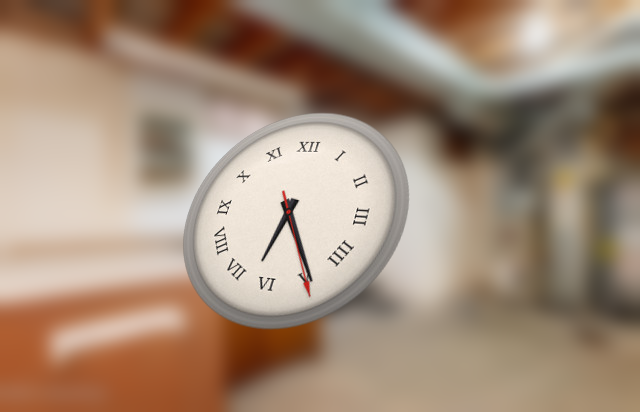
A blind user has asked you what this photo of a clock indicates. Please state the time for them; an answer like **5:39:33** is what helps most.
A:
**6:24:25**
